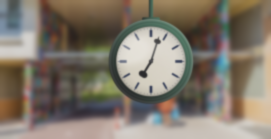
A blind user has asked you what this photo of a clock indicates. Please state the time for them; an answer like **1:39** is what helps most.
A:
**7:03**
